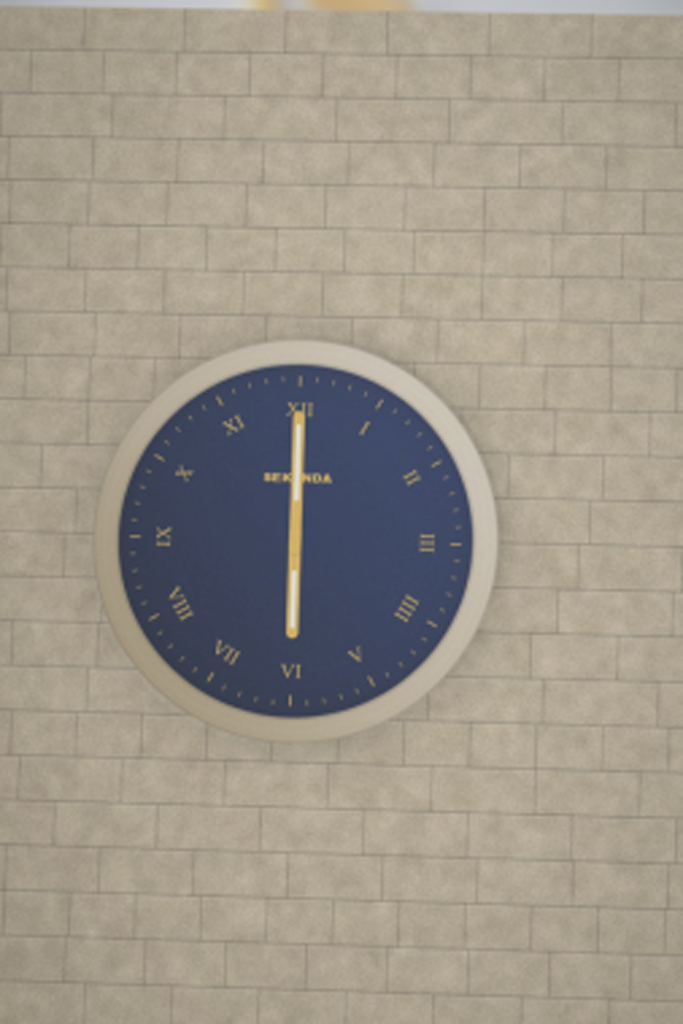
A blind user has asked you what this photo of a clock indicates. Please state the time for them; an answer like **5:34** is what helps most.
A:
**6:00**
